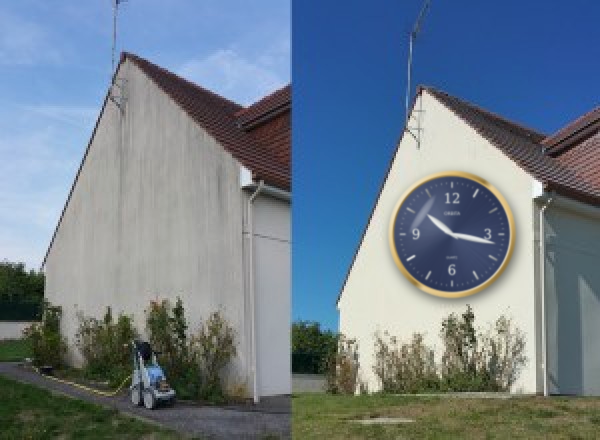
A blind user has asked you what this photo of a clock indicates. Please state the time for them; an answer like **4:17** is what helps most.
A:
**10:17**
